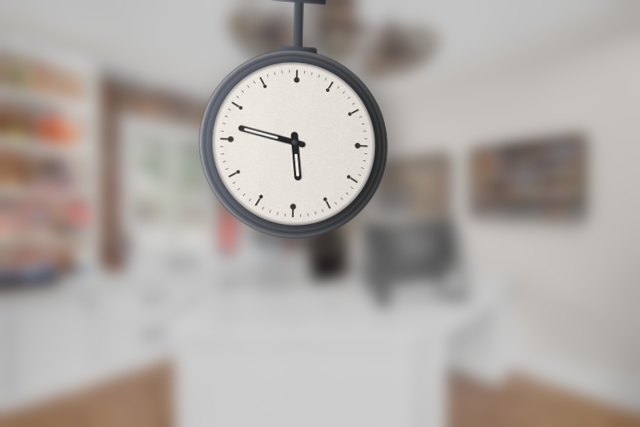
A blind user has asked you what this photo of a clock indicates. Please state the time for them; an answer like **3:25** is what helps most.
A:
**5:47**
